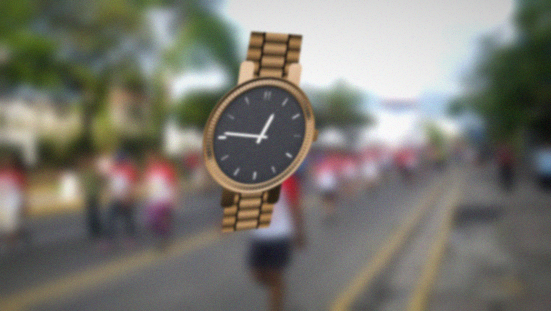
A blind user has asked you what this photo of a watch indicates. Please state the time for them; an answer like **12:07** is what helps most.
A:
**12:46**
